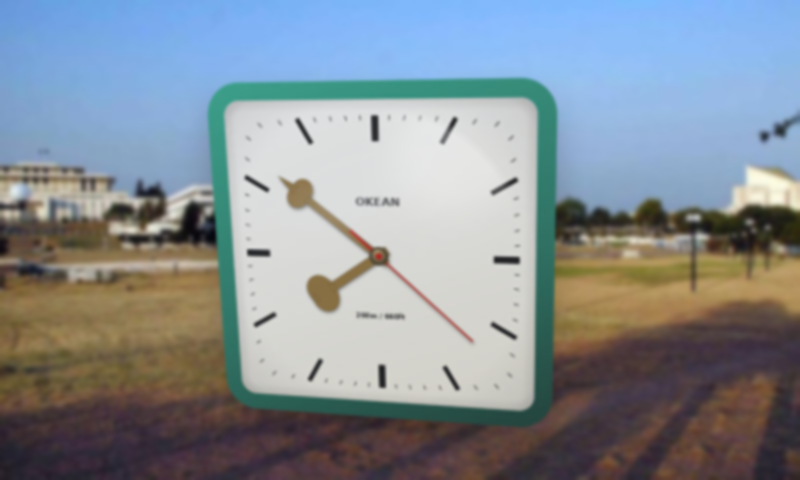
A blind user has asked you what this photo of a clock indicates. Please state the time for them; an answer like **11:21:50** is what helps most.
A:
**7:51:22**
